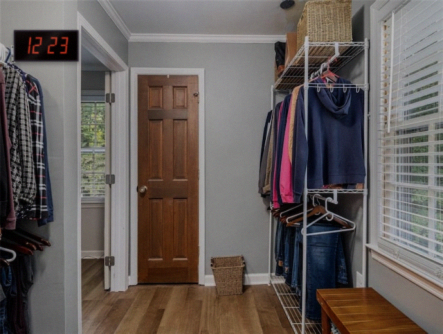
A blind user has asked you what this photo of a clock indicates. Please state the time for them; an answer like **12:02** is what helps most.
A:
**12:23**
